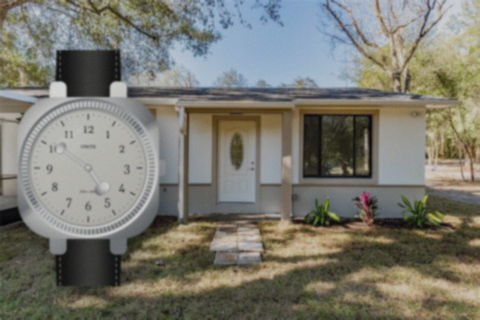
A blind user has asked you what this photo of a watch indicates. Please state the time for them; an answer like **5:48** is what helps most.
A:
**4:51**
